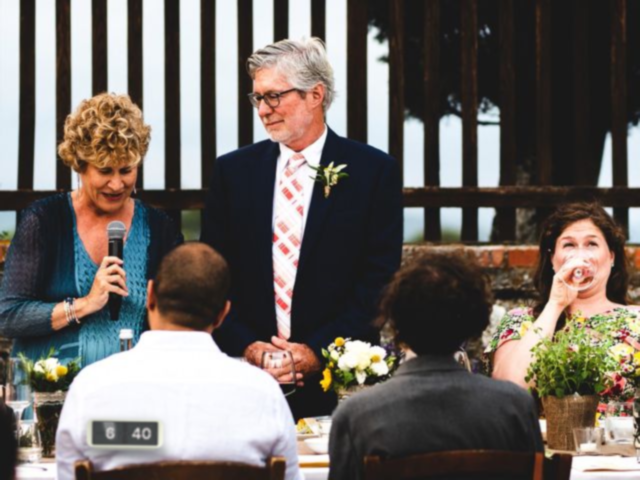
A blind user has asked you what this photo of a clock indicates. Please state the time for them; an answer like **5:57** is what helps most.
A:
**6:40**
